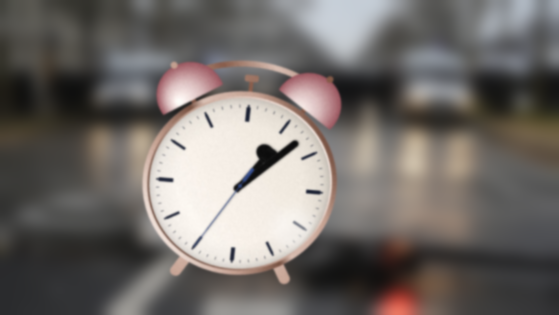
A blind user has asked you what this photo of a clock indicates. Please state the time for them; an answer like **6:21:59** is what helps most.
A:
**1:07:35**
